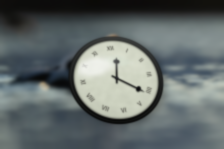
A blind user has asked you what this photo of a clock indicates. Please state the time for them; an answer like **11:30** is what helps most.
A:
**12:21**
